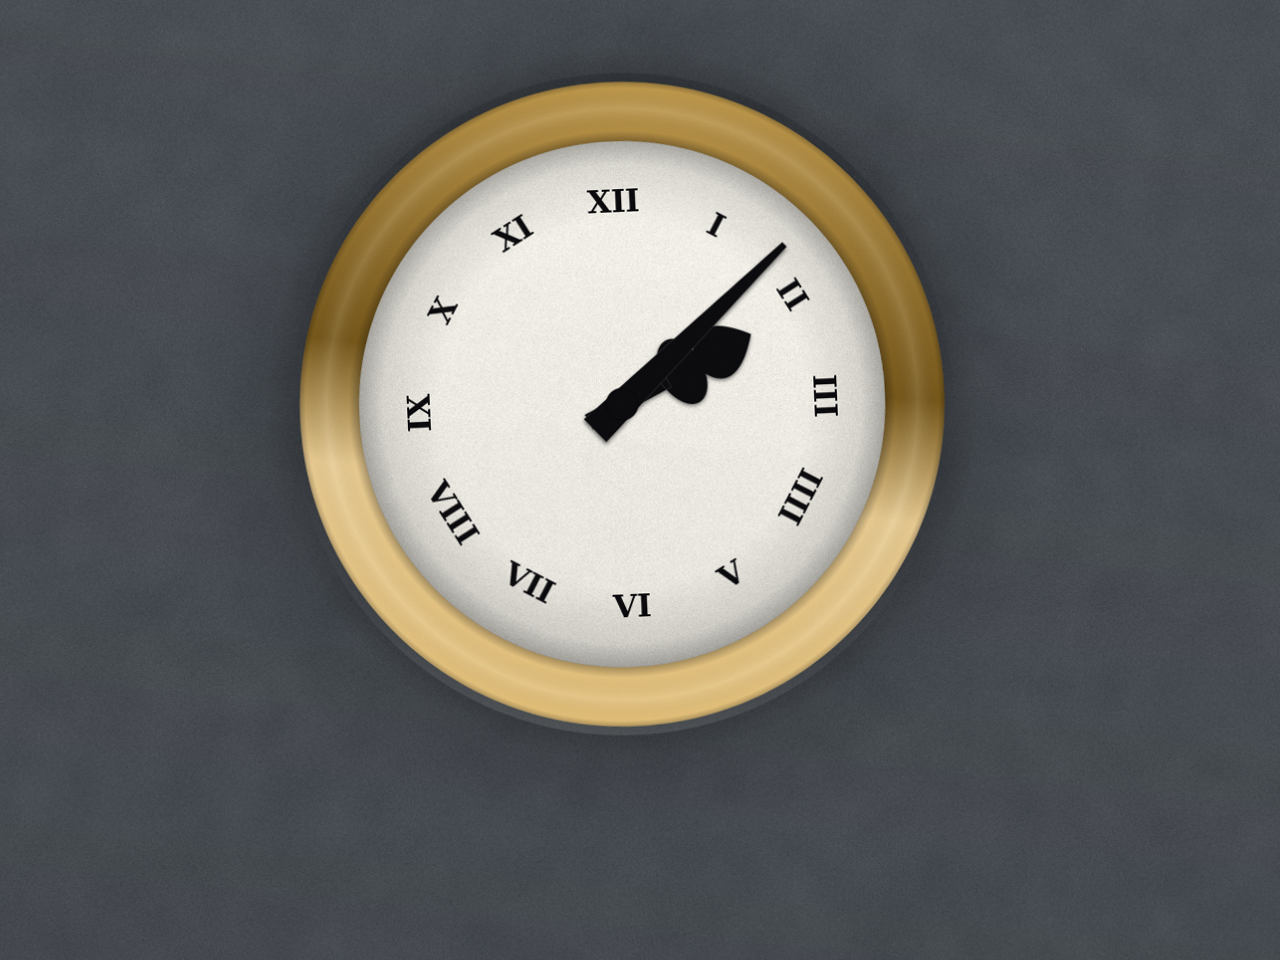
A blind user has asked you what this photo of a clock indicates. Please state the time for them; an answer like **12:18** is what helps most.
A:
**2:08**
